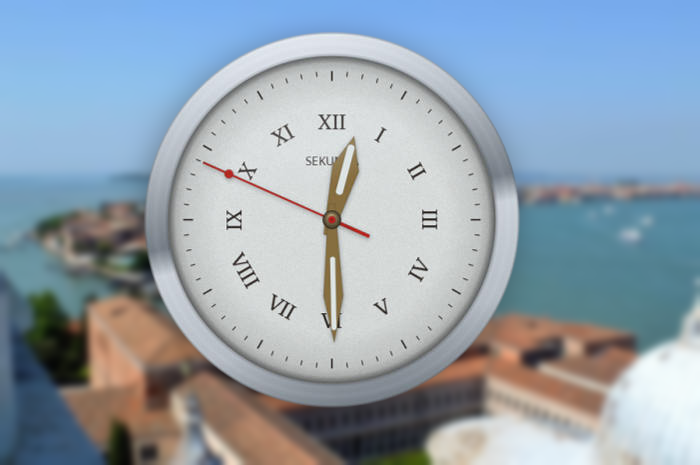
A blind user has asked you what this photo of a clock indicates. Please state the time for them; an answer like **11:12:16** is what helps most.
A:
**12:29:49**
